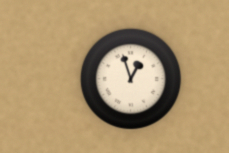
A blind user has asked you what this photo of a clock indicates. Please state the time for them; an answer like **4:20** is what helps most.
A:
**12:57**
